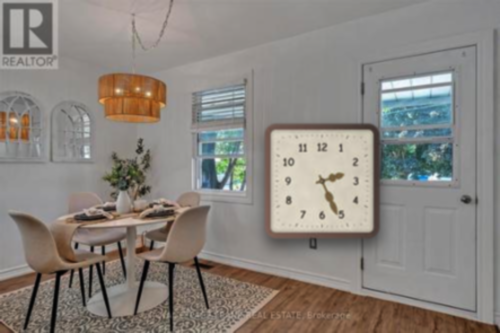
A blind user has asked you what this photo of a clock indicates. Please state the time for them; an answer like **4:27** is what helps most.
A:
**2:26**
